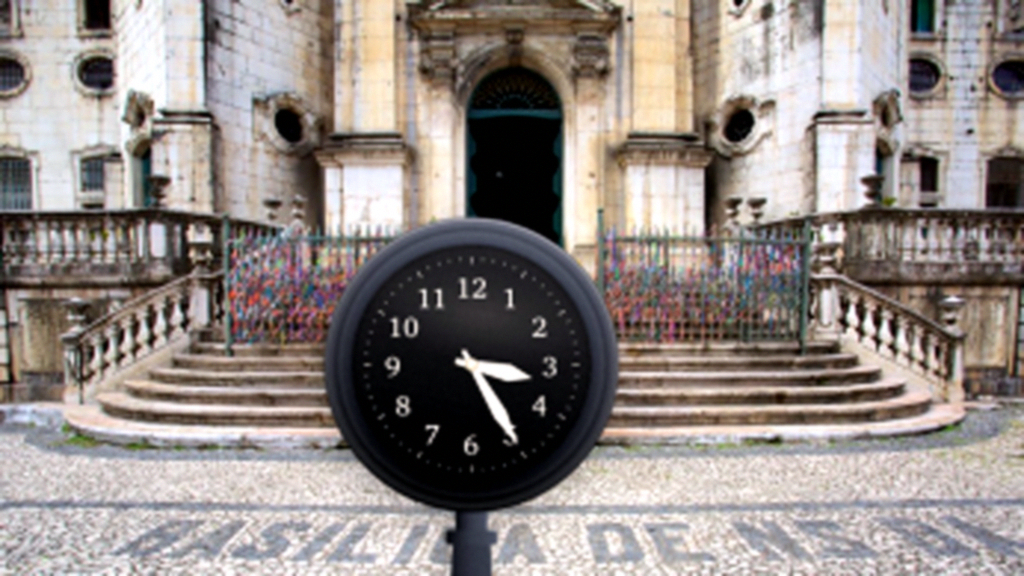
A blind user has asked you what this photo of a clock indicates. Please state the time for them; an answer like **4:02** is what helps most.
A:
**3:25**
